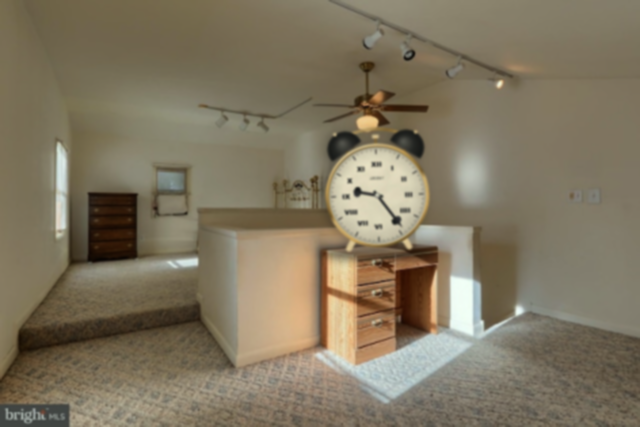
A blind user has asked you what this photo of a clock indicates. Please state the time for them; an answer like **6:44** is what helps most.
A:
**9:24**
